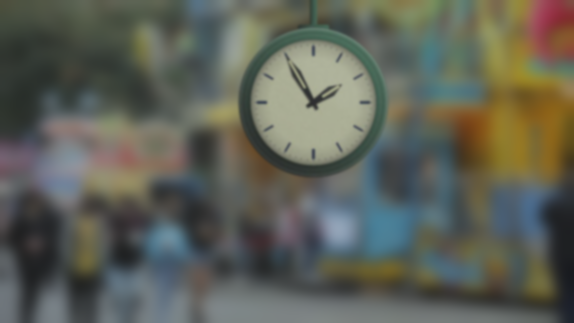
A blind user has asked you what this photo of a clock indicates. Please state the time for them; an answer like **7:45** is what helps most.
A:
**1:55**
